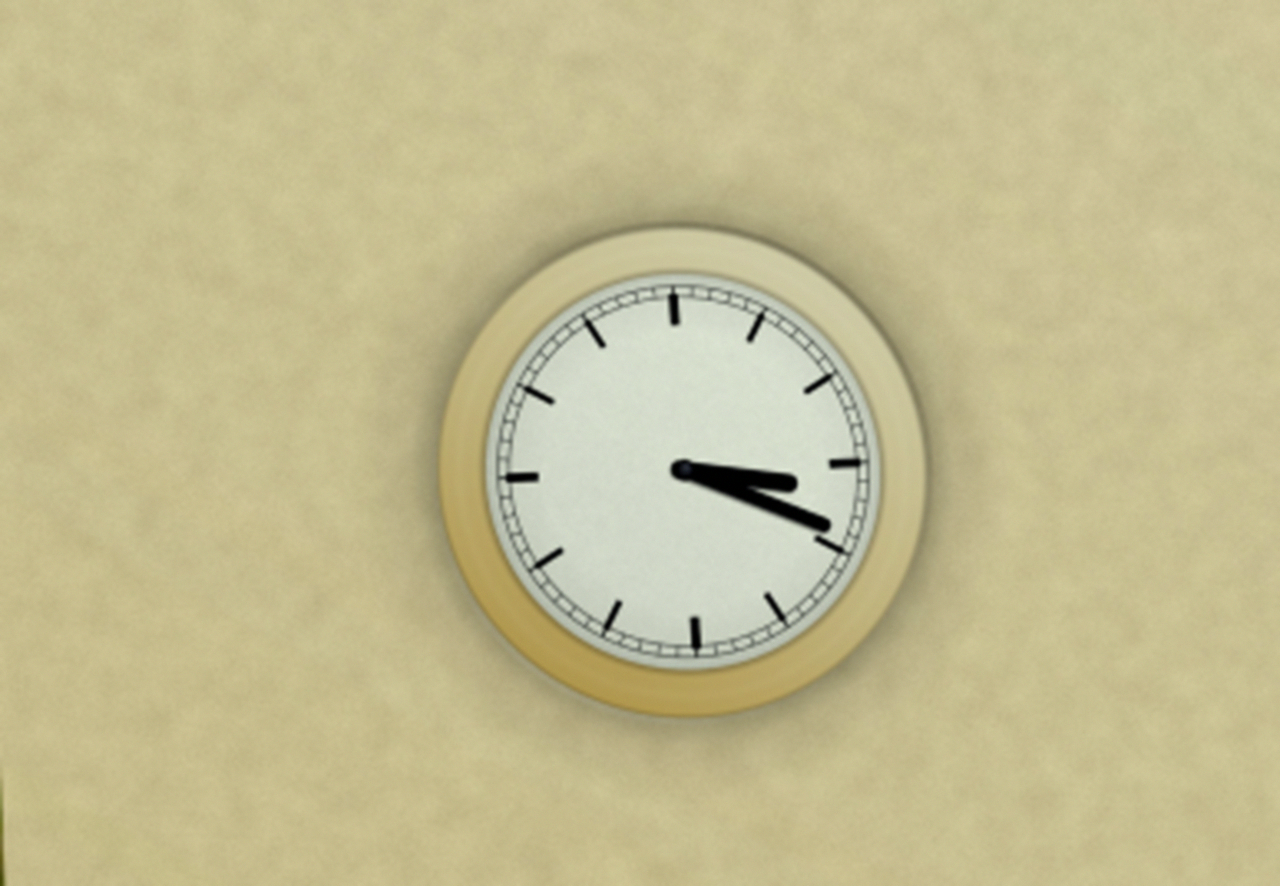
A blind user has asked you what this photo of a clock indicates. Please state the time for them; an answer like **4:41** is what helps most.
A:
**3:19**
